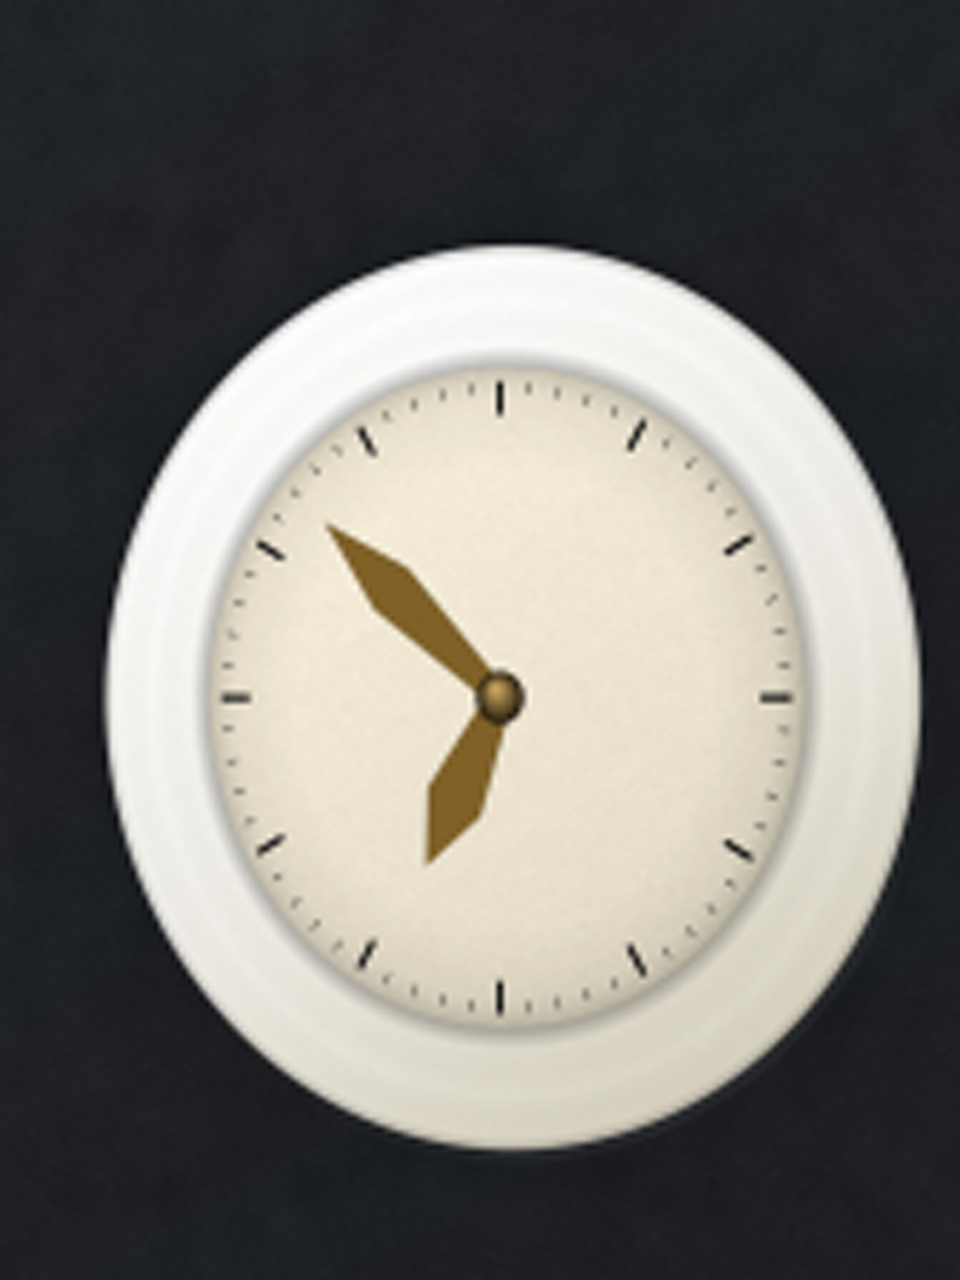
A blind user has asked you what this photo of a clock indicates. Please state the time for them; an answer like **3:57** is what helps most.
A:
**6:52**
